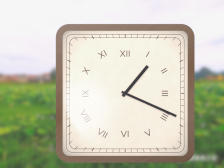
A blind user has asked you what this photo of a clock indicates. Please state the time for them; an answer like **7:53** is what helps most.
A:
**1:19**
